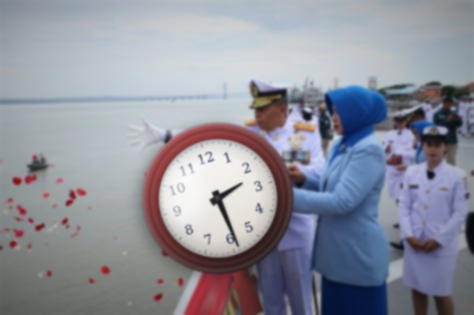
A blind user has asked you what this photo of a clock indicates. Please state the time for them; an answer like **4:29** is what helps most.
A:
**2:29**
